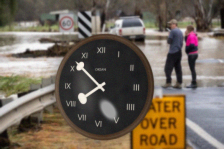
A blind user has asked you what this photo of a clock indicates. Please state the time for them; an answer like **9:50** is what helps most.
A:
**7:52**
